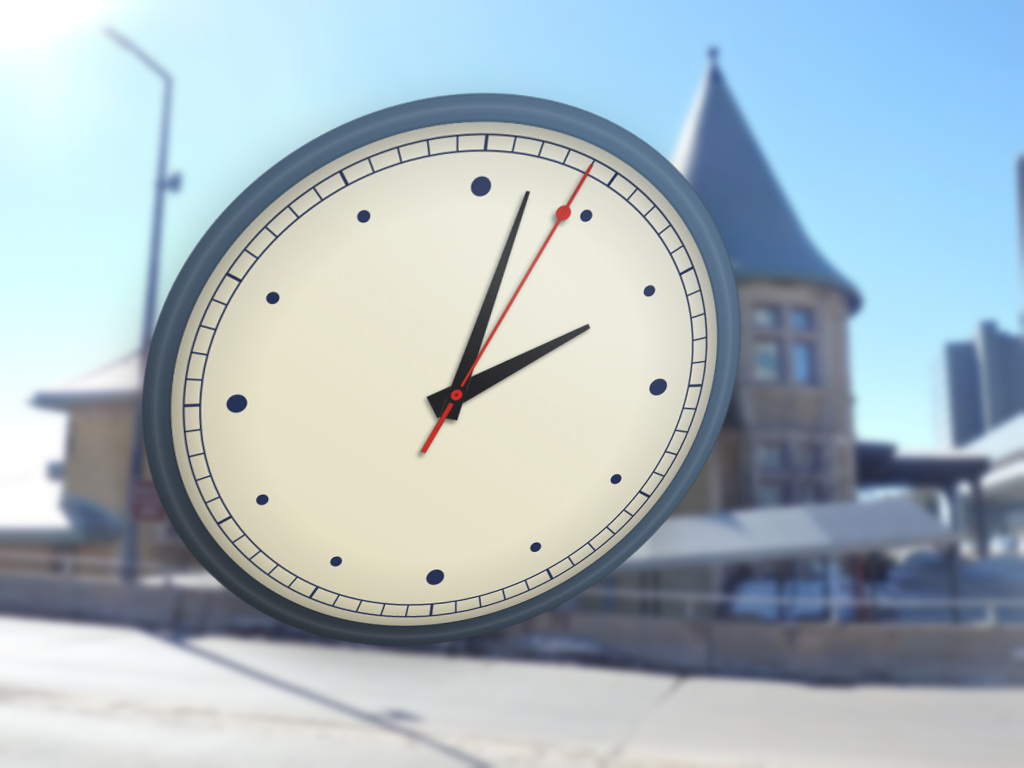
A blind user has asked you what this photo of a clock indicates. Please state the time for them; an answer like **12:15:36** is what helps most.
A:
**2:02:04**
